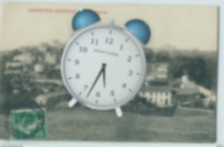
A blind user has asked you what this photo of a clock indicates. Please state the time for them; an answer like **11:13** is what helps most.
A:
**5:33**
